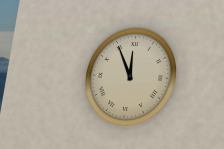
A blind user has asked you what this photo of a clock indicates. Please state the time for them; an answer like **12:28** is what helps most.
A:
**11:55**
